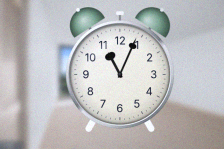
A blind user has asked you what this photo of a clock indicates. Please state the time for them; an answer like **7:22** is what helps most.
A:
**11:04**
